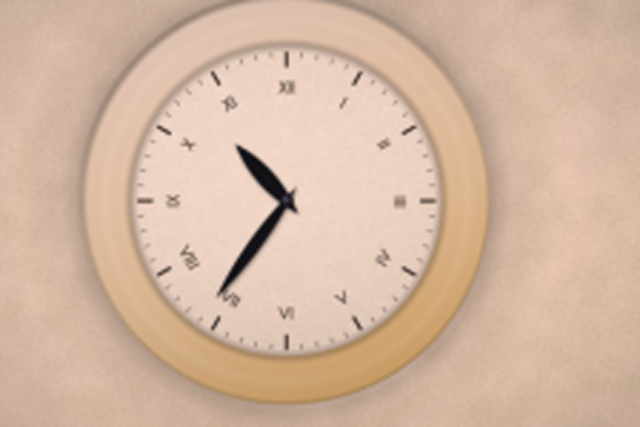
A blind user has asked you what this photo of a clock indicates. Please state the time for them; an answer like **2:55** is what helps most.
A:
**10:36**
